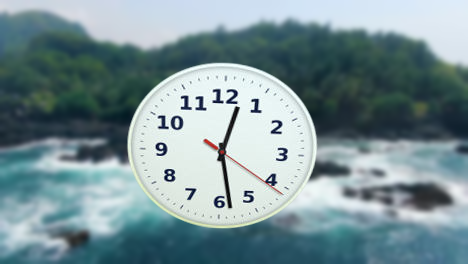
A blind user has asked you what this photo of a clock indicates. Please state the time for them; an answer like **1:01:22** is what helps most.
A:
**12:28:21**
